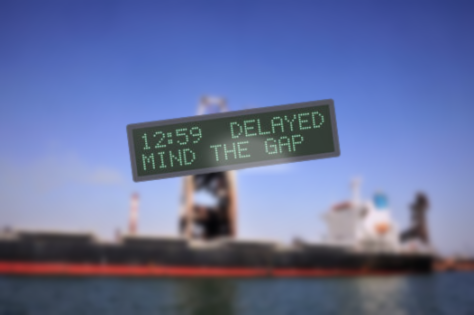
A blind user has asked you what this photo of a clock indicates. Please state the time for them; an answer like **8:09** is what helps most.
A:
**12:59**
